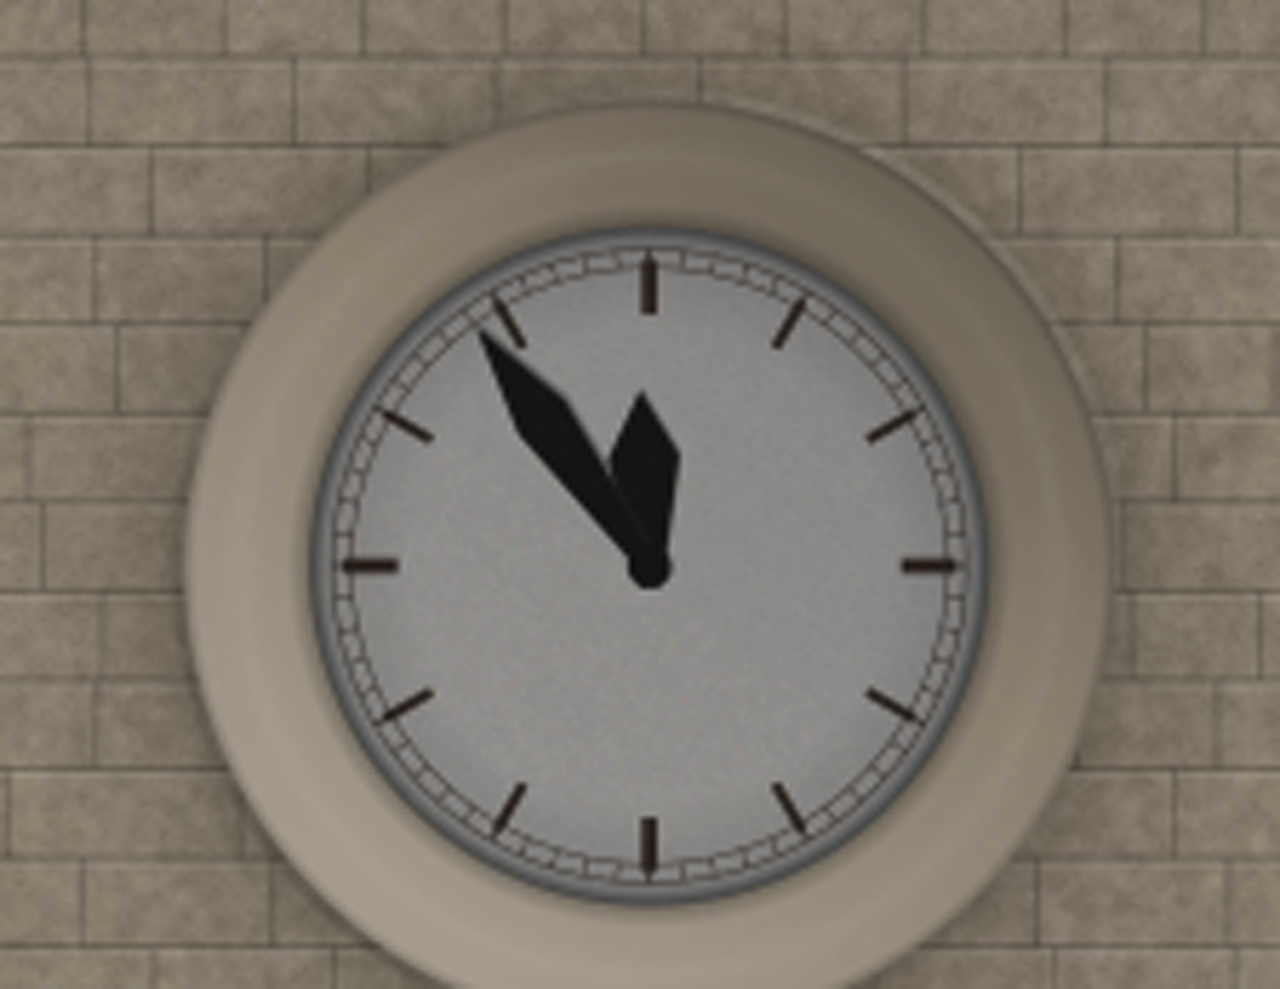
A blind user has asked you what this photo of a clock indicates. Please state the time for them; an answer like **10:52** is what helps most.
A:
**11:54**
